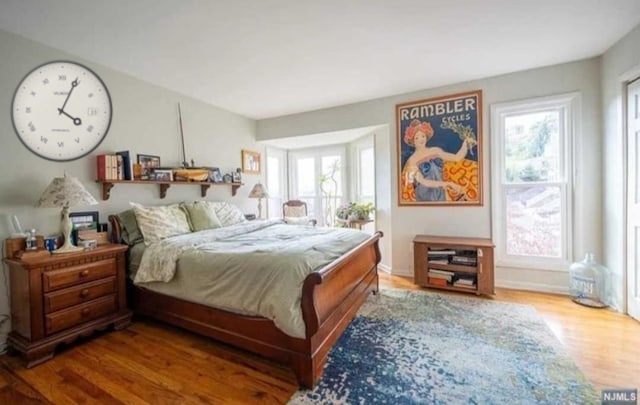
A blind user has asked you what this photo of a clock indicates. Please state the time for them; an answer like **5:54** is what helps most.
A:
**4:04**
